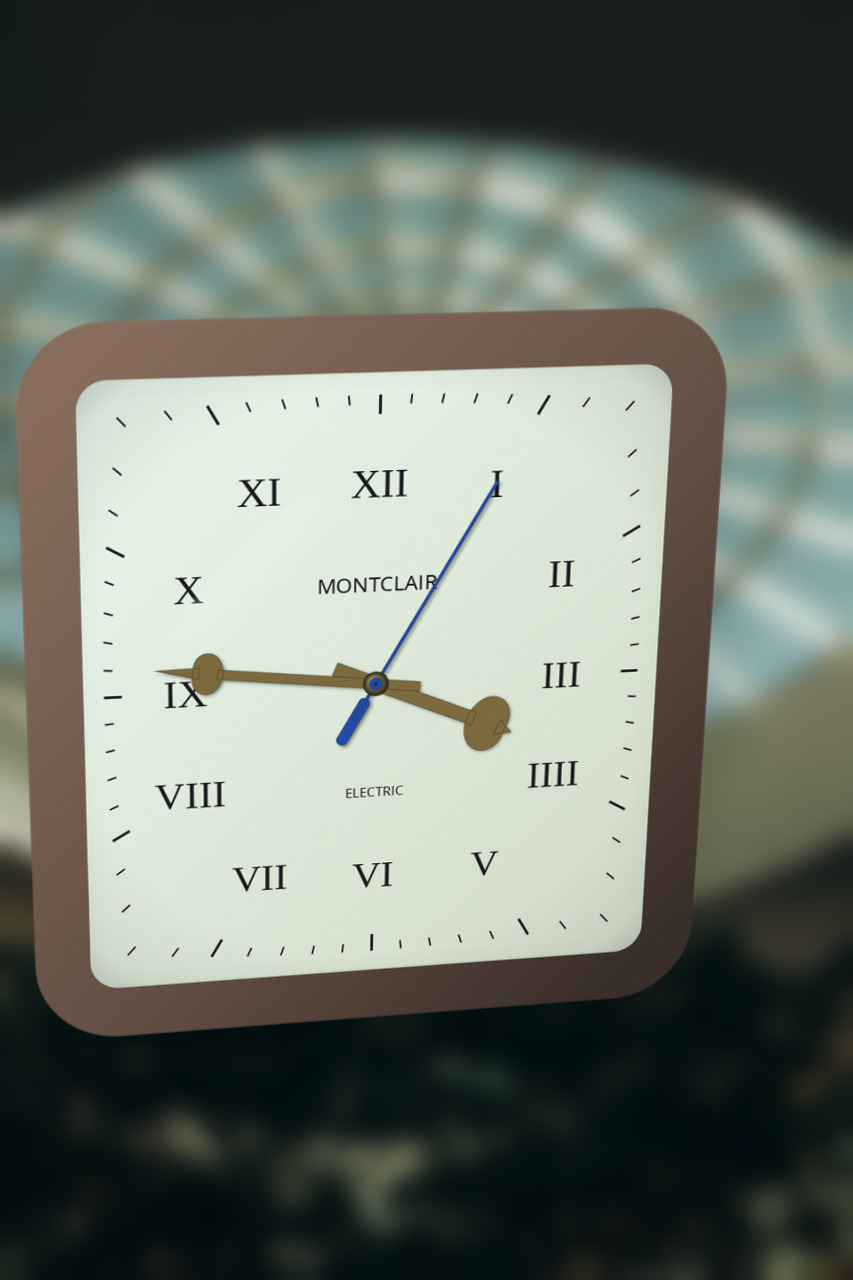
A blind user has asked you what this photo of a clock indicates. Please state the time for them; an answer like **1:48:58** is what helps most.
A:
**3:46:05**
